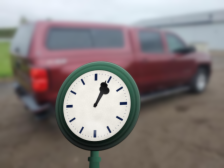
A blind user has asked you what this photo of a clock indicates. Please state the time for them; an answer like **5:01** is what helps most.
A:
**1:04**
